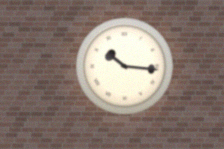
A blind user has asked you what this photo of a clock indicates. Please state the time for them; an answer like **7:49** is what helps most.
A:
**10:16**
